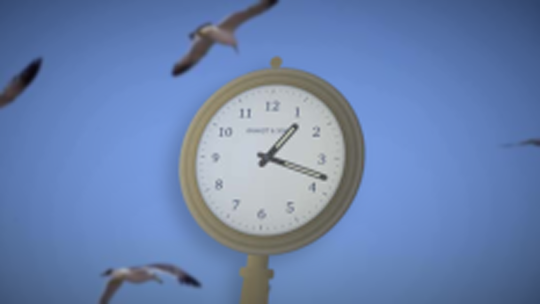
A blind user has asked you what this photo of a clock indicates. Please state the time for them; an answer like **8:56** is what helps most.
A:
**1:18**
